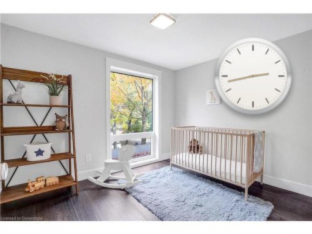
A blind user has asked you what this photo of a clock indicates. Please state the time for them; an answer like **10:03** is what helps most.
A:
**2:43**
